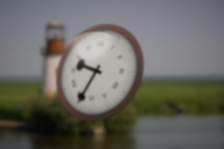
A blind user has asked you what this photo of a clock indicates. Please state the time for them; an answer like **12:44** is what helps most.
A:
**9:34**
